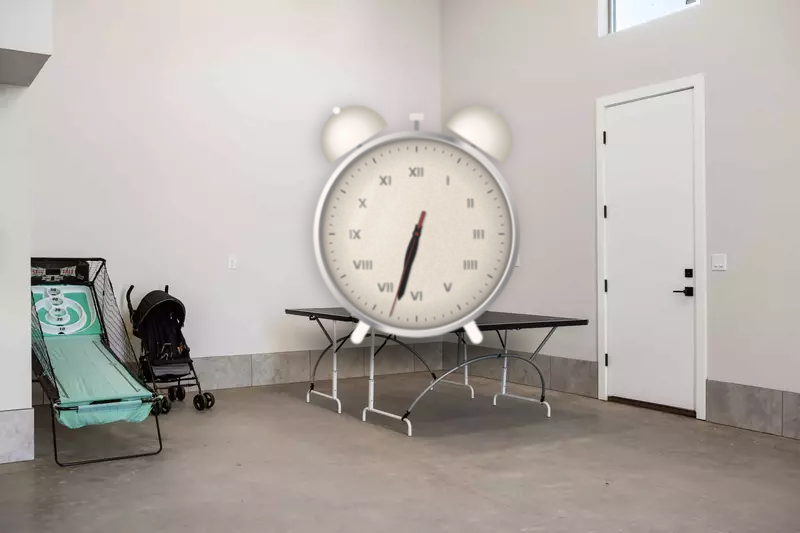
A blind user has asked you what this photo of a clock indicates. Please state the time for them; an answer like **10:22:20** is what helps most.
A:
**6:32:33**
